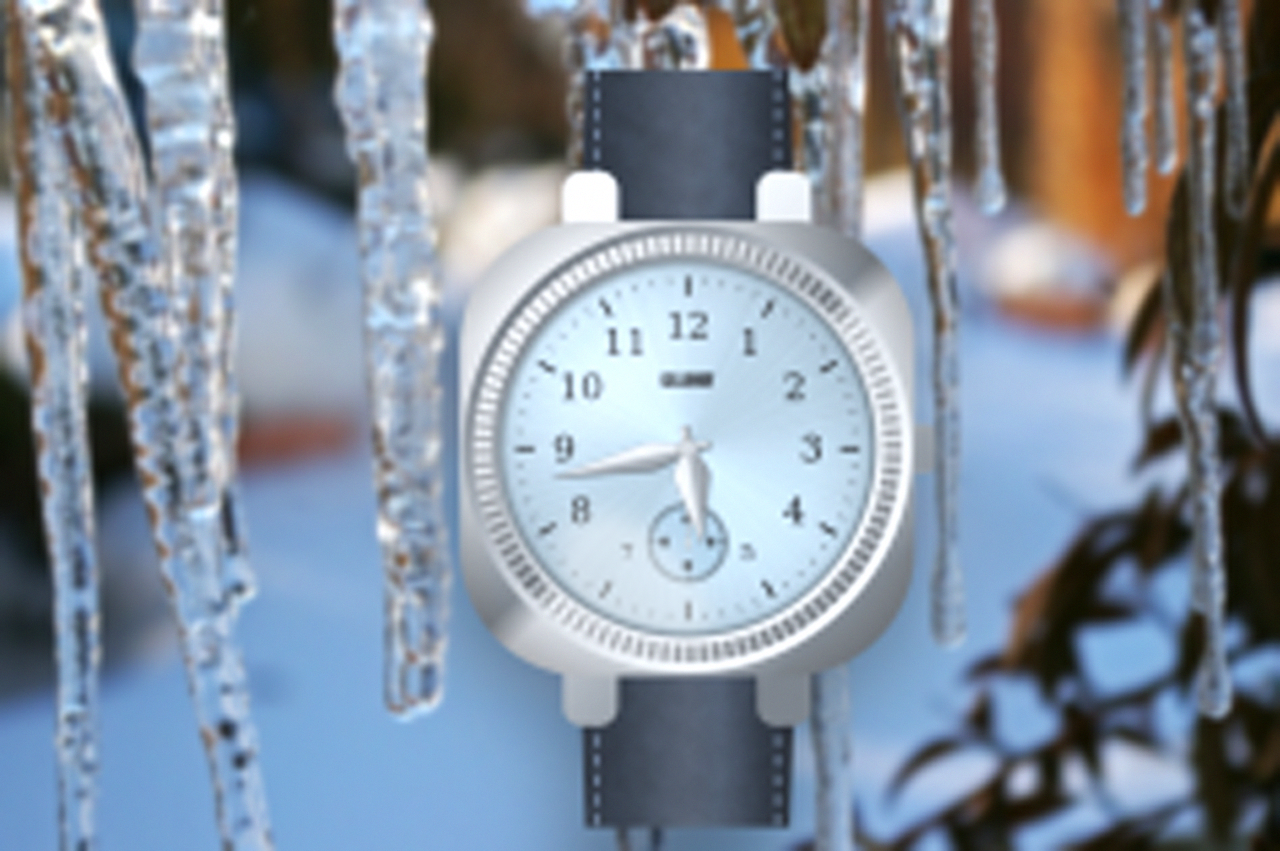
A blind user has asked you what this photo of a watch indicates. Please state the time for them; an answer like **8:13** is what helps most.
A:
**5:43**
